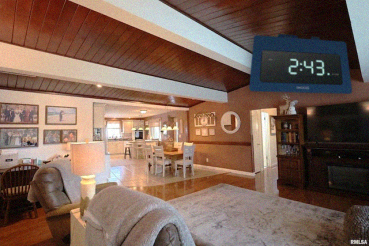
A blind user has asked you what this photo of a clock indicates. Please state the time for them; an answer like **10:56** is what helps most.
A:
**2:43**
